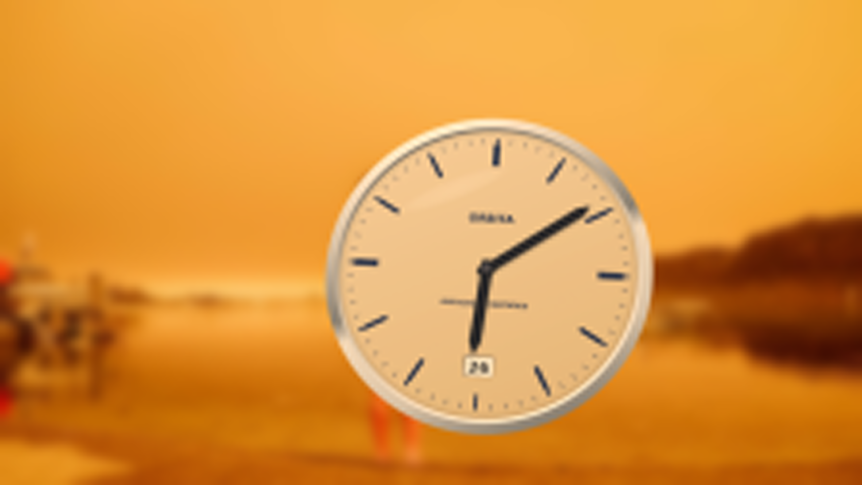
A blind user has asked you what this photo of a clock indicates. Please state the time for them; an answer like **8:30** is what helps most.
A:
**6:09**
